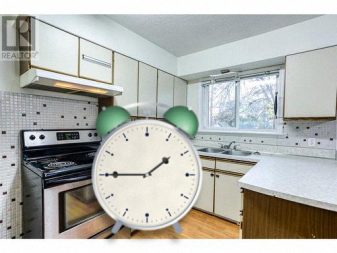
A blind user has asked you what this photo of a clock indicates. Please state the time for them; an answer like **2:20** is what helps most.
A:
**1:45**
